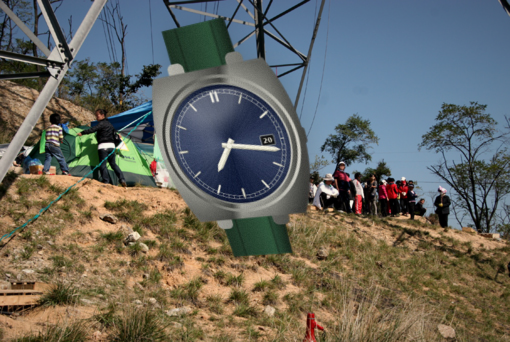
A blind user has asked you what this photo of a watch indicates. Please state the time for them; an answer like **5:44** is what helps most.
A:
**7:17**
